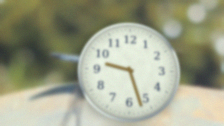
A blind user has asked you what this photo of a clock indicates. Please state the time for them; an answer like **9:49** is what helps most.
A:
**9:27**
